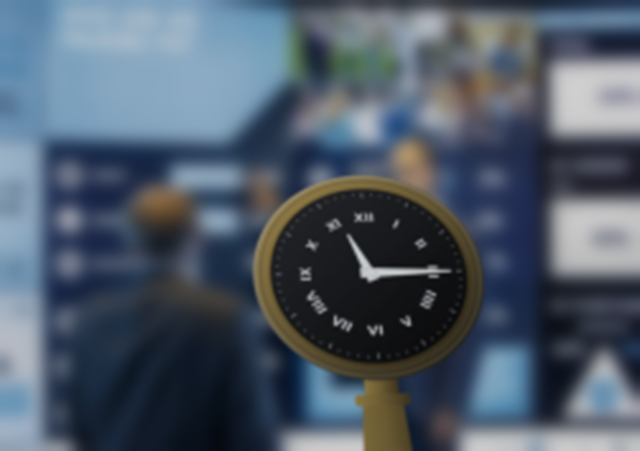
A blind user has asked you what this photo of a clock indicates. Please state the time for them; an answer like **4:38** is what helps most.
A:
**11:15**
